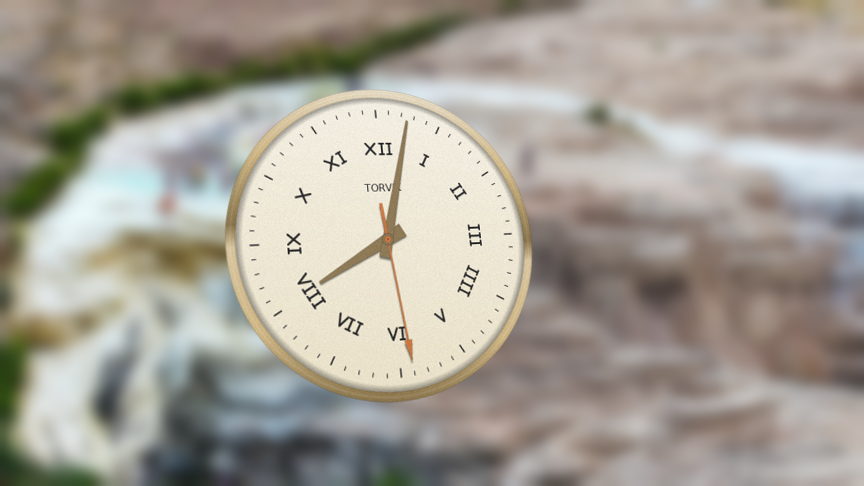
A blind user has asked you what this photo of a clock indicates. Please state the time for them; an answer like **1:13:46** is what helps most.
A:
**8:02:29**
